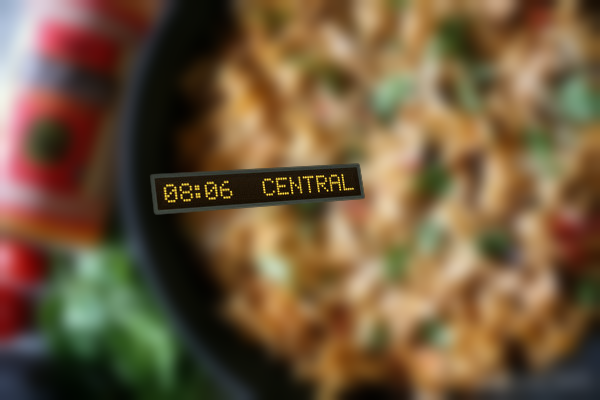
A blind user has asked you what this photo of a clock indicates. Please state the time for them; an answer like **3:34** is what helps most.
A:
**8:06**
